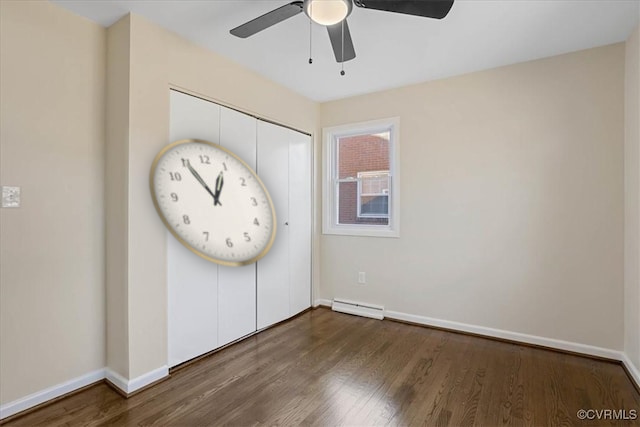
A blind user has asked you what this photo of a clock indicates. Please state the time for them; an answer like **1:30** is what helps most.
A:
**12:55**
